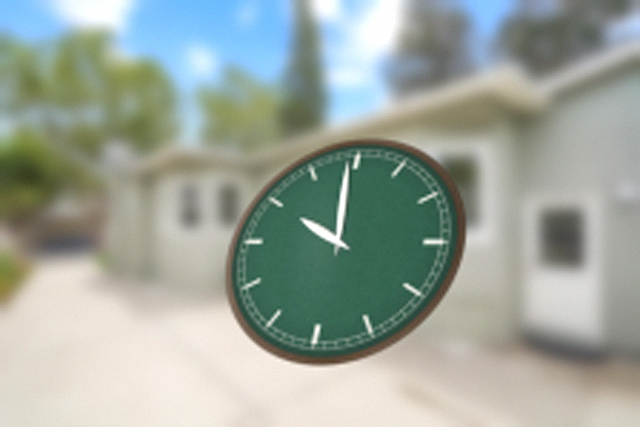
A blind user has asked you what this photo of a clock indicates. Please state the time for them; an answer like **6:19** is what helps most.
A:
**9:59**
